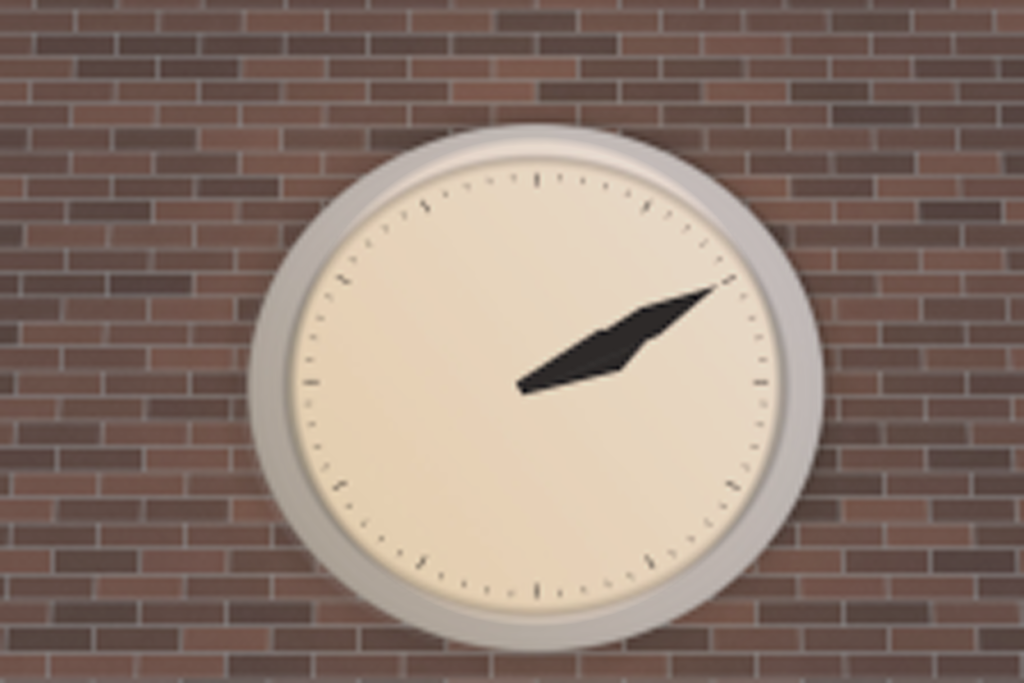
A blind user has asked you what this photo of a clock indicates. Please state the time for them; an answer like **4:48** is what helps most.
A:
**2:10**
